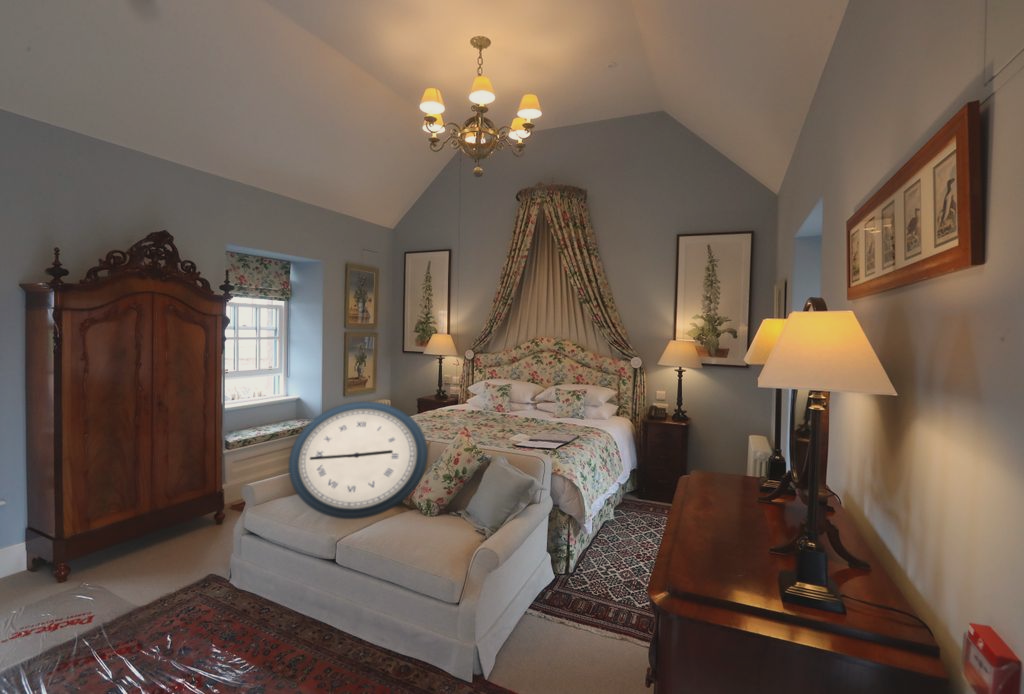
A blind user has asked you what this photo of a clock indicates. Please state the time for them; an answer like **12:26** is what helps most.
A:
**2:44**
